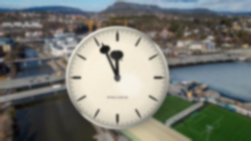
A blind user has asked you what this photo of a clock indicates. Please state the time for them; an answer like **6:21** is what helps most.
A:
**11:56**
